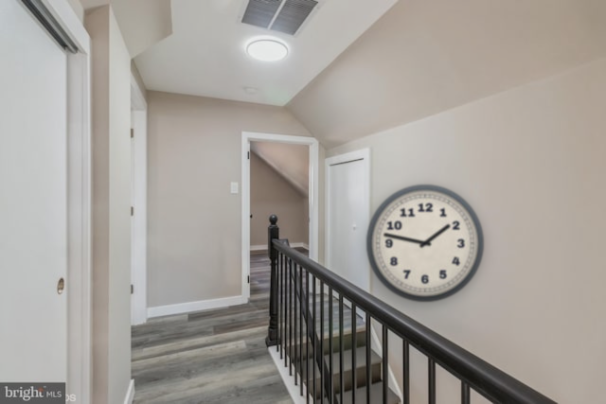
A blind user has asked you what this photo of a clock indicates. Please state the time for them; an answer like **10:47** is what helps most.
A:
**1:47**
